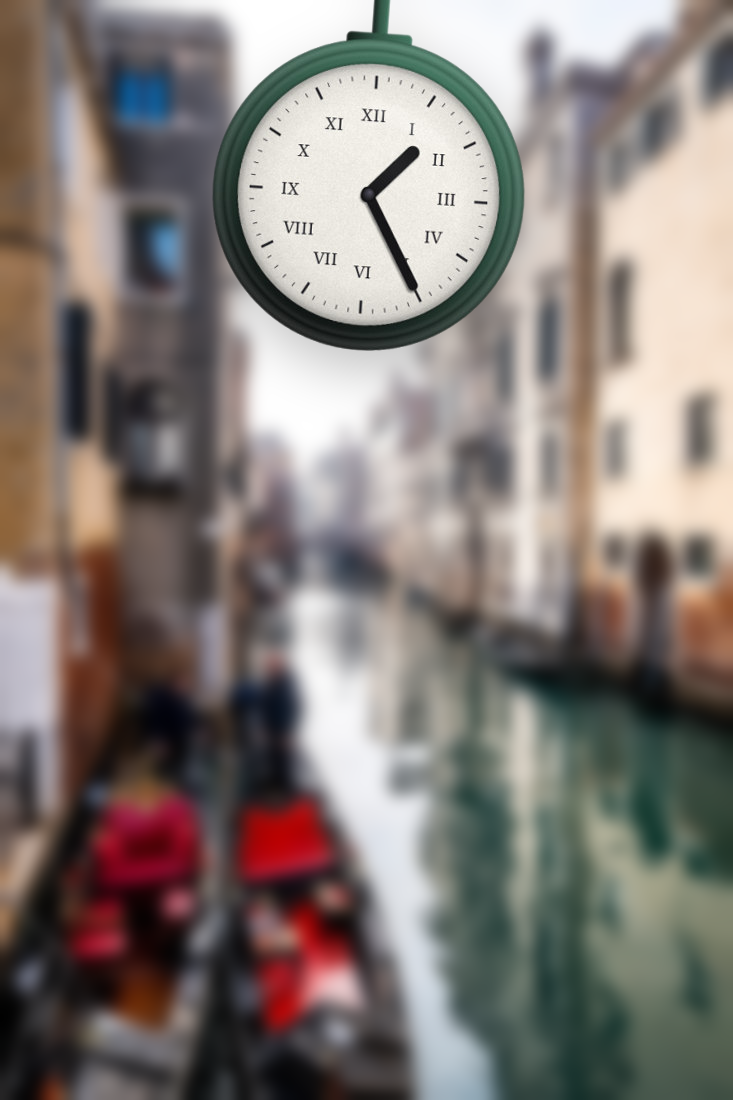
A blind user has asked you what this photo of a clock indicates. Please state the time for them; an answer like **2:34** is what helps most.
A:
**1:25**
